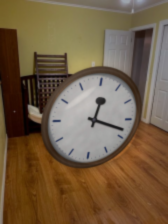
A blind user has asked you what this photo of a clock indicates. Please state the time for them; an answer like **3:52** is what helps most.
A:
**12:18**
